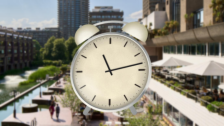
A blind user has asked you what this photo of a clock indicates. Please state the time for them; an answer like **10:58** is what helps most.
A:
**11:13**
